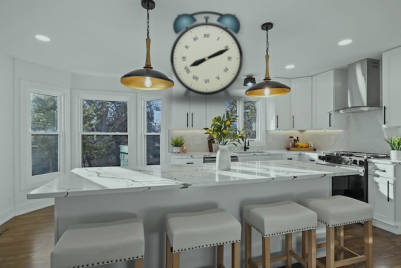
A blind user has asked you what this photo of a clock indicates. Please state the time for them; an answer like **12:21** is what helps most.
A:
**8:11**
